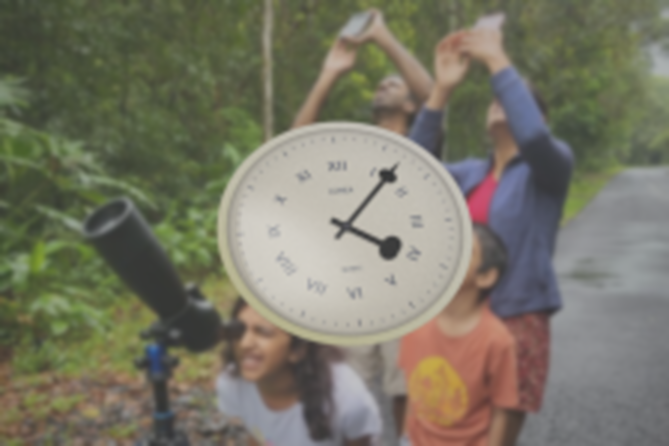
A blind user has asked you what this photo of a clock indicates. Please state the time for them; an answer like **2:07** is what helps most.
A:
**4:07**
